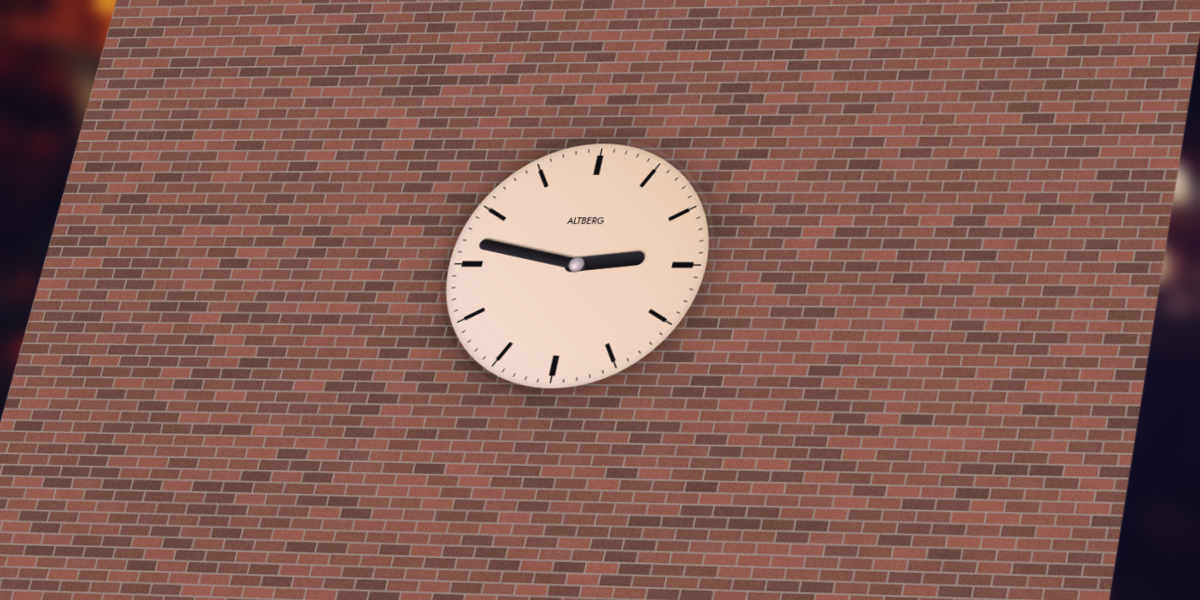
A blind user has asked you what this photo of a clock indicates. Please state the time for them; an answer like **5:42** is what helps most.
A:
**2:47**
